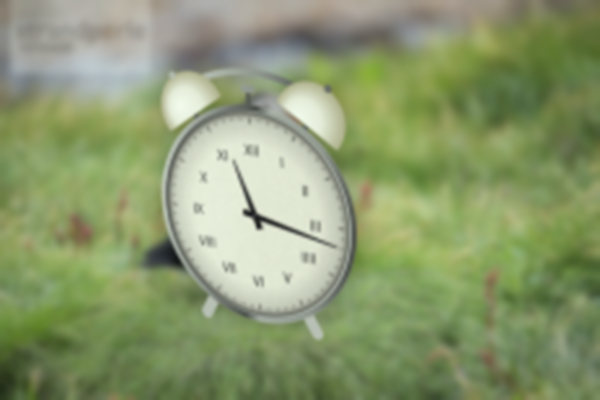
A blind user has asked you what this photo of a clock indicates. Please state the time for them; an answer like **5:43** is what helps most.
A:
**11:17**
